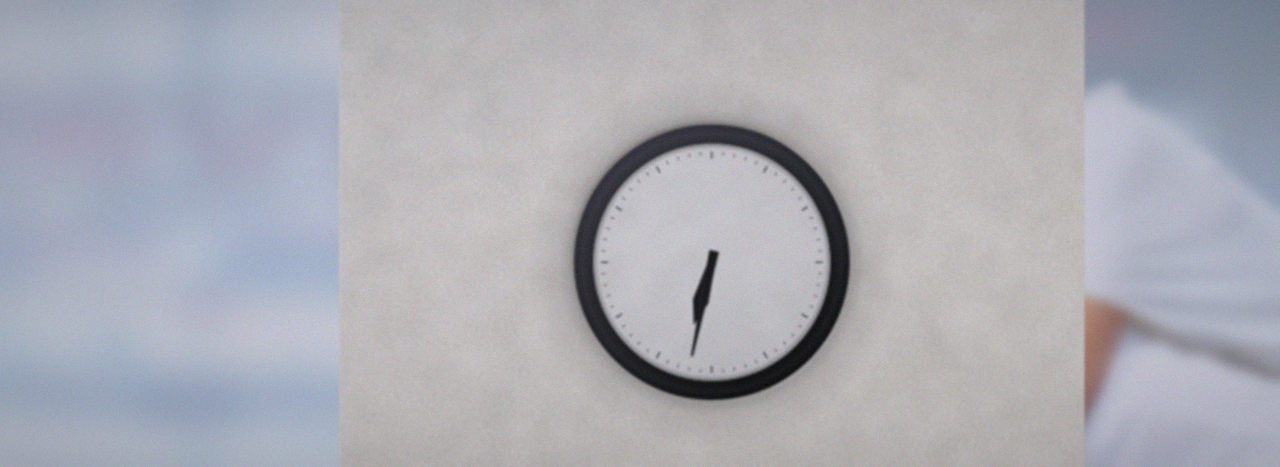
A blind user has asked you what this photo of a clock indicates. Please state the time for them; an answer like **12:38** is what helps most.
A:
**6:32**
